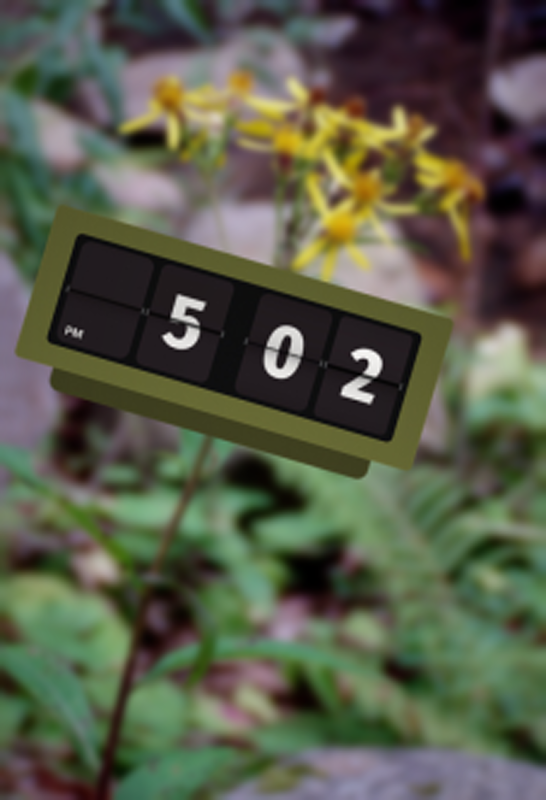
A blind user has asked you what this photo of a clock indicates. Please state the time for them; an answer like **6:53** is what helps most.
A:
**5:02**
